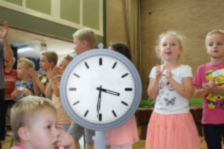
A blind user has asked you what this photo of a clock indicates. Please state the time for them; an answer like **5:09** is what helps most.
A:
**3:31**
